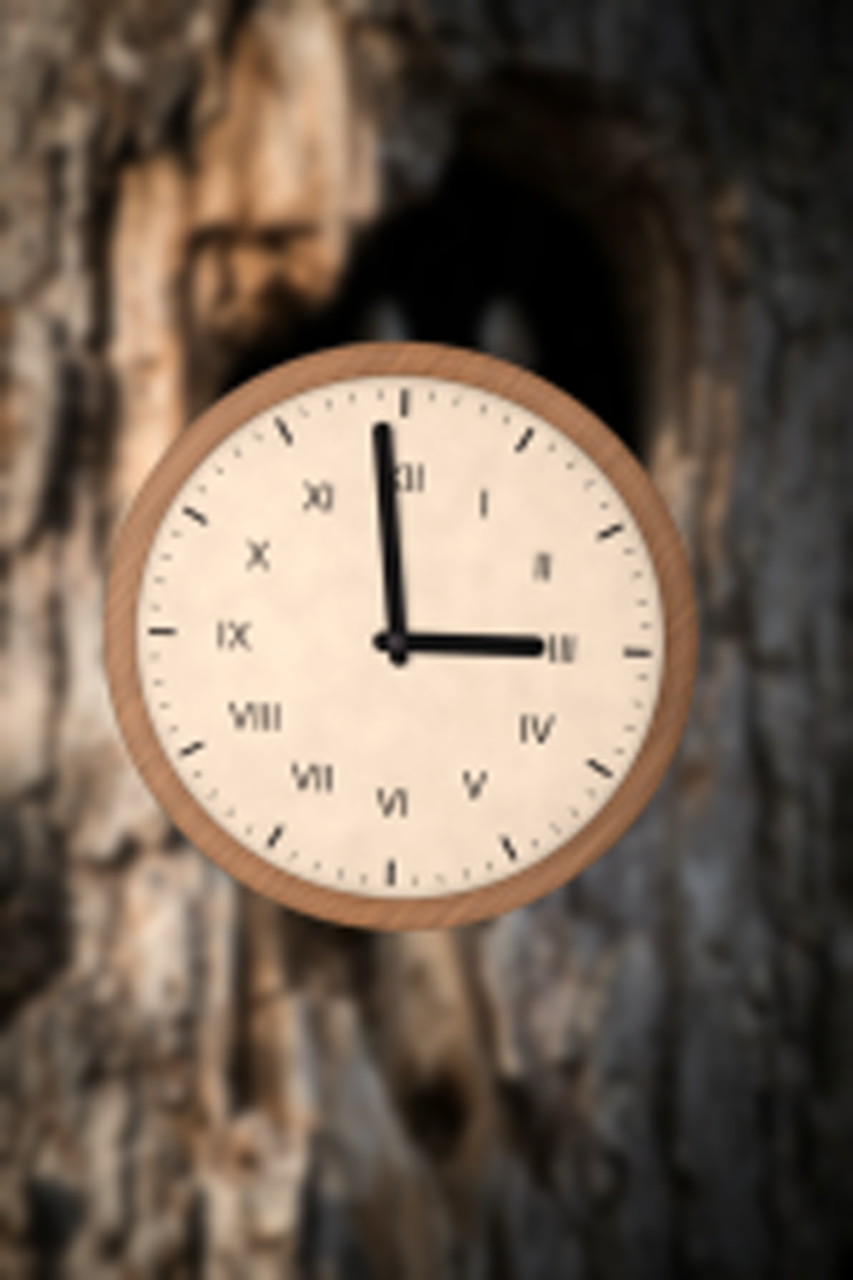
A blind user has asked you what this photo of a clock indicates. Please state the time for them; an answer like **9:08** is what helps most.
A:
**2:59**
